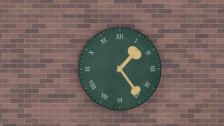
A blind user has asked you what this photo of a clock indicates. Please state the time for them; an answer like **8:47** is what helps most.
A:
**1:24**
